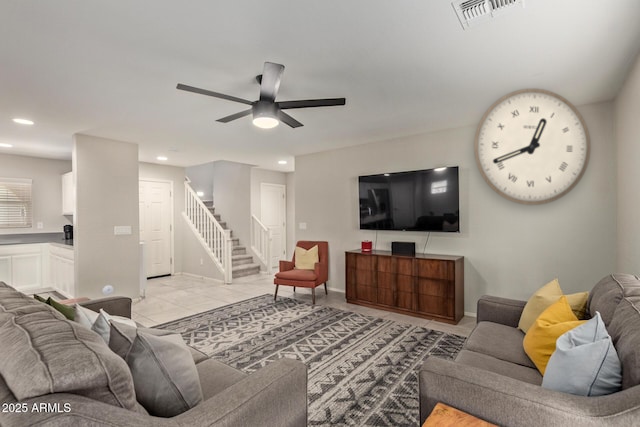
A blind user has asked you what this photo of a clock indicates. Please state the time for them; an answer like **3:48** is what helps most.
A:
**12:41**
